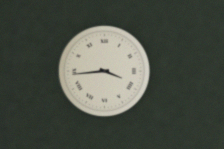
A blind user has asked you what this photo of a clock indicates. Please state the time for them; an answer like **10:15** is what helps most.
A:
**3:44**
